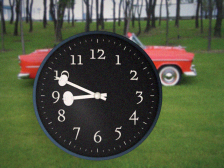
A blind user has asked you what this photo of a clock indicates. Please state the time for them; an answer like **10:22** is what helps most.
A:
**8:49**
